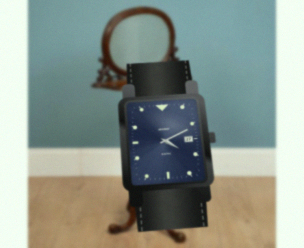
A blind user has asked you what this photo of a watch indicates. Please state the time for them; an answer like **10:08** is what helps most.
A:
**4:11**
